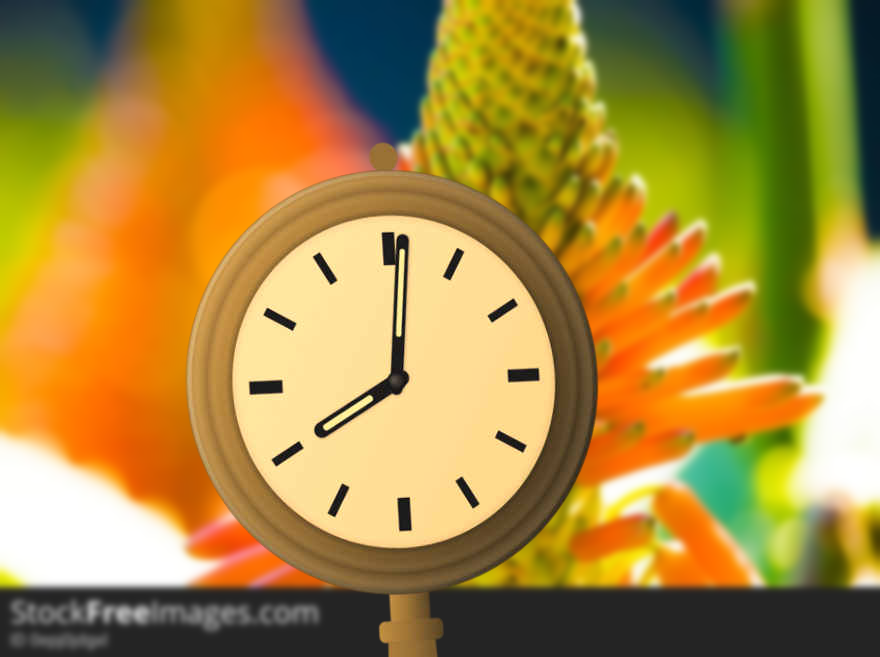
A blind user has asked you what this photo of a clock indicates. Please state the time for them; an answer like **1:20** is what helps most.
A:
**8:01**
